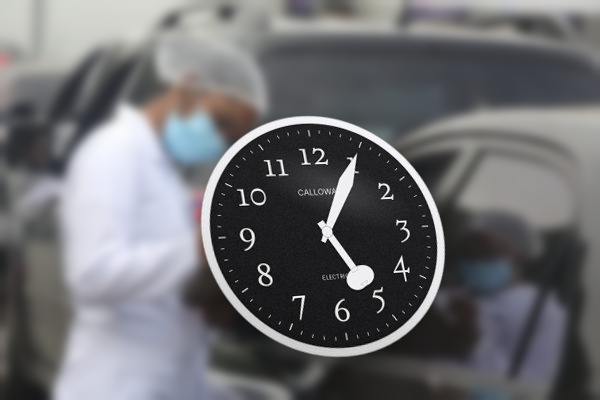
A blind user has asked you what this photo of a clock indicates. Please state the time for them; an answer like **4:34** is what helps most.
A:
**5:05**
